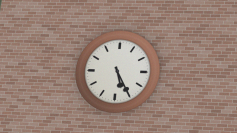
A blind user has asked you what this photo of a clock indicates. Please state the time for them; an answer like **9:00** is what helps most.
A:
**5:25**
